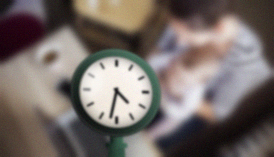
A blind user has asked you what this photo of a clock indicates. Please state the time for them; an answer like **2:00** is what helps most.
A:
**4:32**
